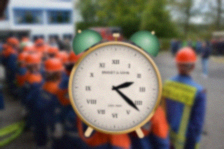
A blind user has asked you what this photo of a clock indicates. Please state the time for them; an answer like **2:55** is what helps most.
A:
**2:22**
